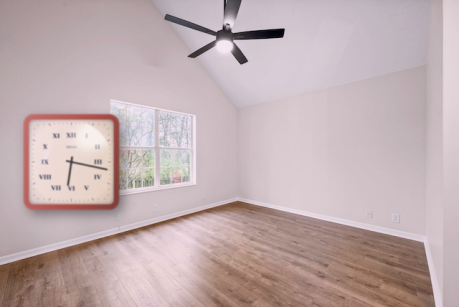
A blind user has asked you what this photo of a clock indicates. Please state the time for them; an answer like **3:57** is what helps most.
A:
**6:17**
